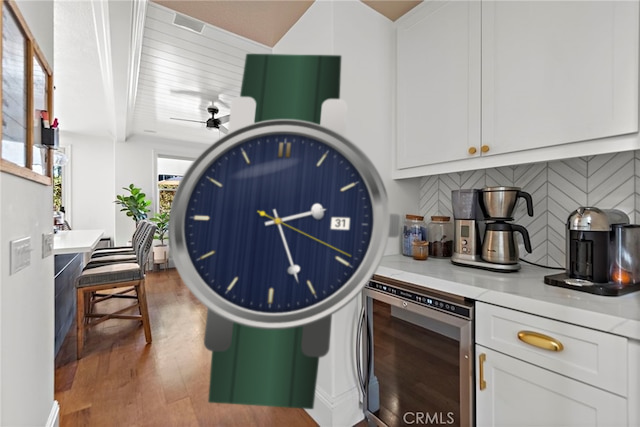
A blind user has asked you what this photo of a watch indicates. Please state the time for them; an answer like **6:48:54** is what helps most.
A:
**2:26:19**
